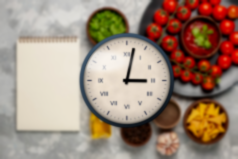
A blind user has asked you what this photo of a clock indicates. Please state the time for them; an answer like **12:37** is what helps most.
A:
**3:02**
